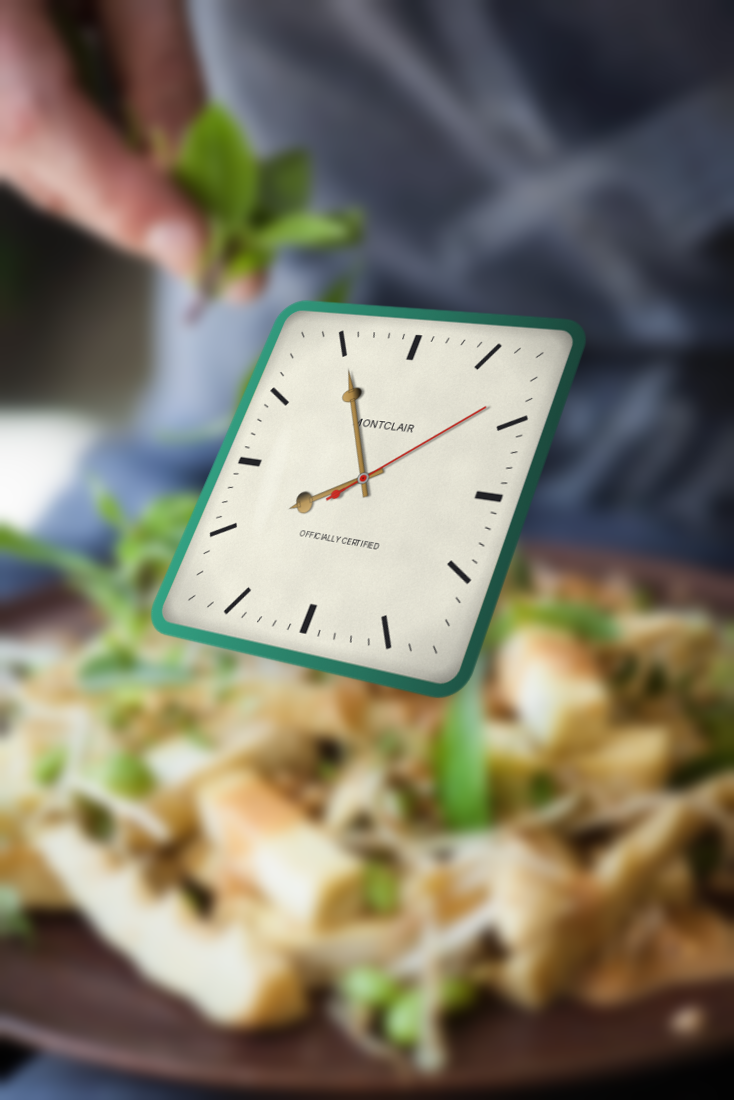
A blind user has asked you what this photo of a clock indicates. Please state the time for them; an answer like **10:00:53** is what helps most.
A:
**7:55:08**
